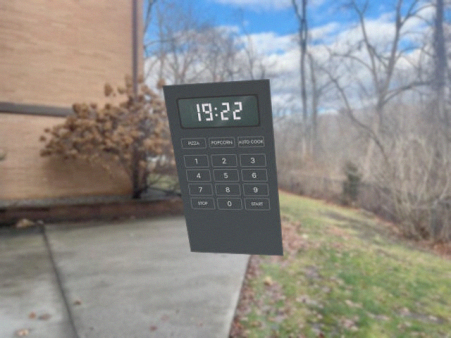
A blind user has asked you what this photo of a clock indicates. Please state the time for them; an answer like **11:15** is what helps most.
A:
**19:22**
